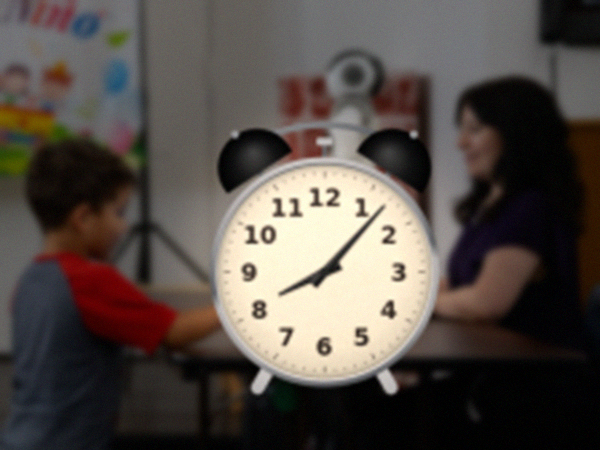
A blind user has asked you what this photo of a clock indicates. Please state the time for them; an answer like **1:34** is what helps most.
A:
**8:07**
